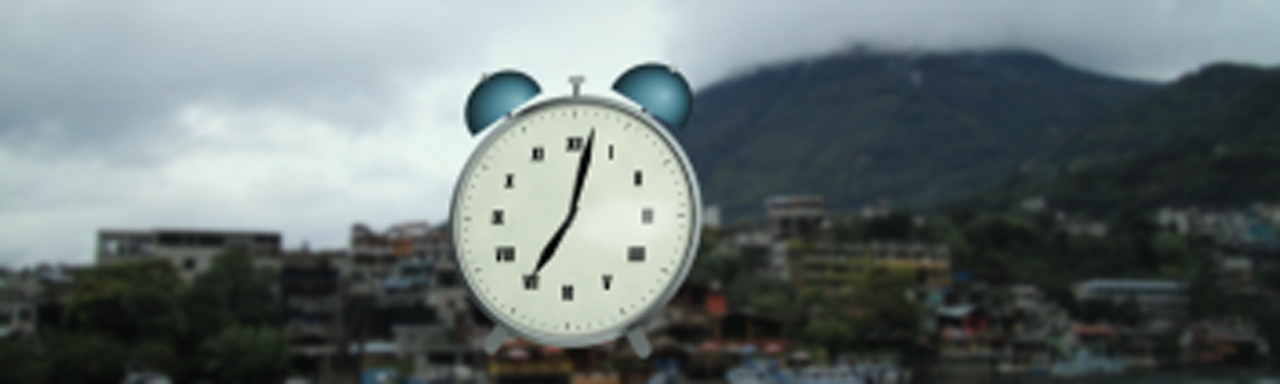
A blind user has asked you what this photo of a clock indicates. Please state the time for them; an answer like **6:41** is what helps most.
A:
**7:02**
